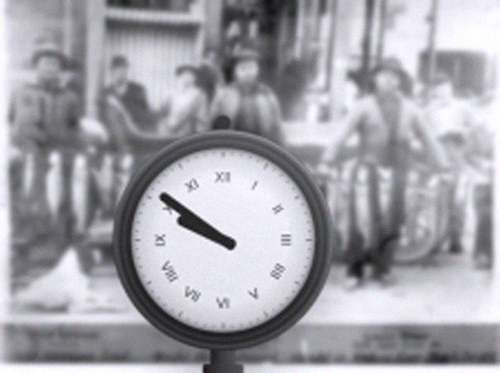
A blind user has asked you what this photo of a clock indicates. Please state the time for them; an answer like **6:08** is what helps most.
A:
**9:51**
